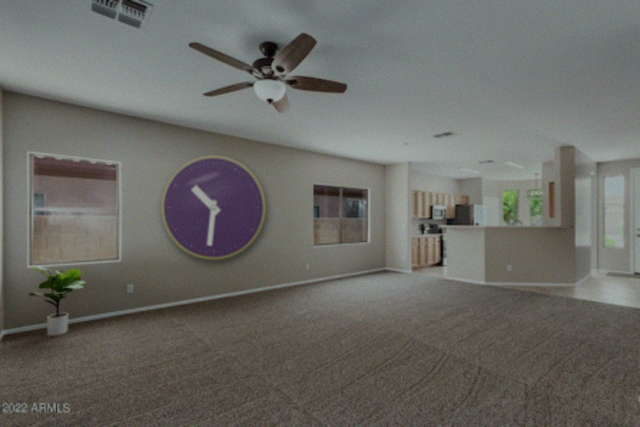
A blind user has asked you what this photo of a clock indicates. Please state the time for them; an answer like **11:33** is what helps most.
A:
**10:31**
